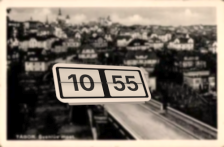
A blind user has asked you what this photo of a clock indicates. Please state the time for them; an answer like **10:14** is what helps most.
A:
**10:55**
